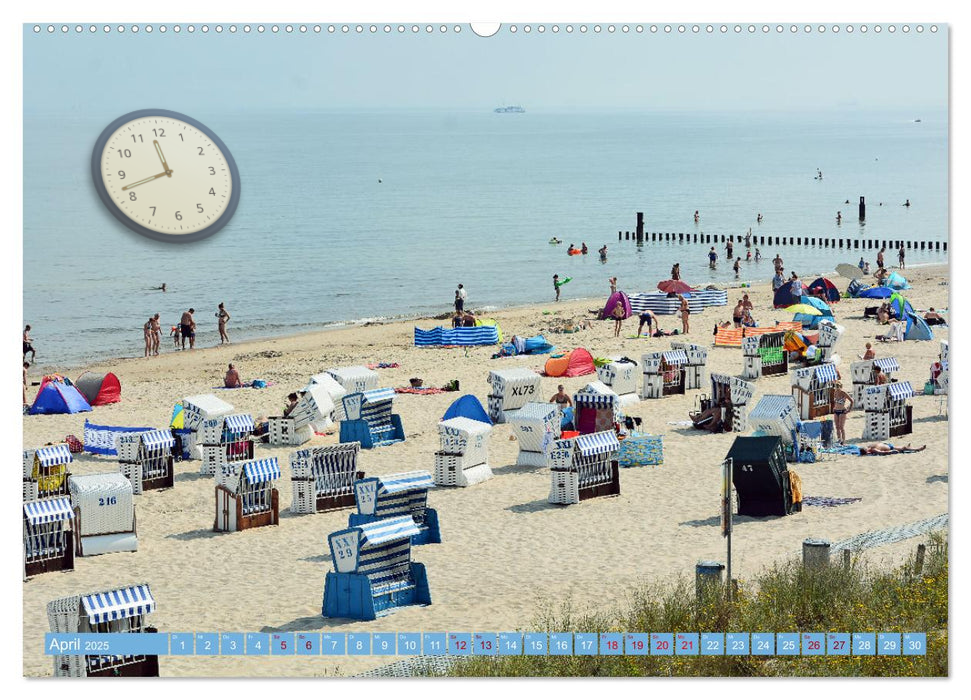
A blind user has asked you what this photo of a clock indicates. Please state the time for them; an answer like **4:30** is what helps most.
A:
**11:42**
